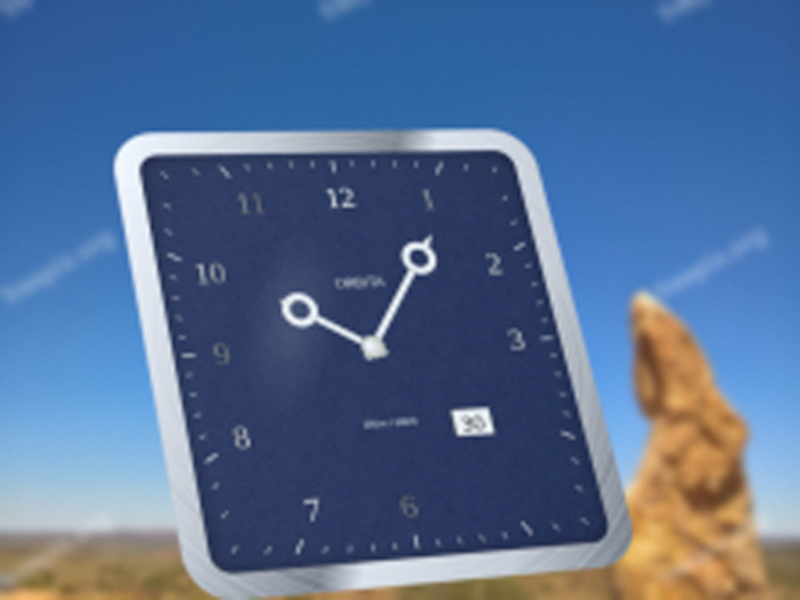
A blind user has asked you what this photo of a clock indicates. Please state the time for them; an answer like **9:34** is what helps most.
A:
**10:06**
